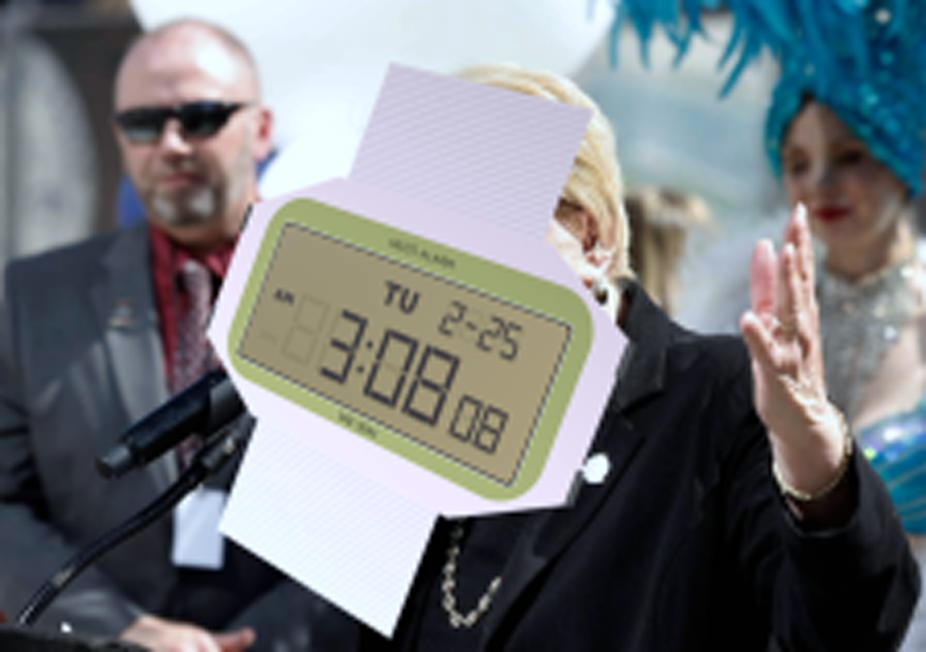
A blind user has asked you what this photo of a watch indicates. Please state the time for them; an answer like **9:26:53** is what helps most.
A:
**3:08:08**
